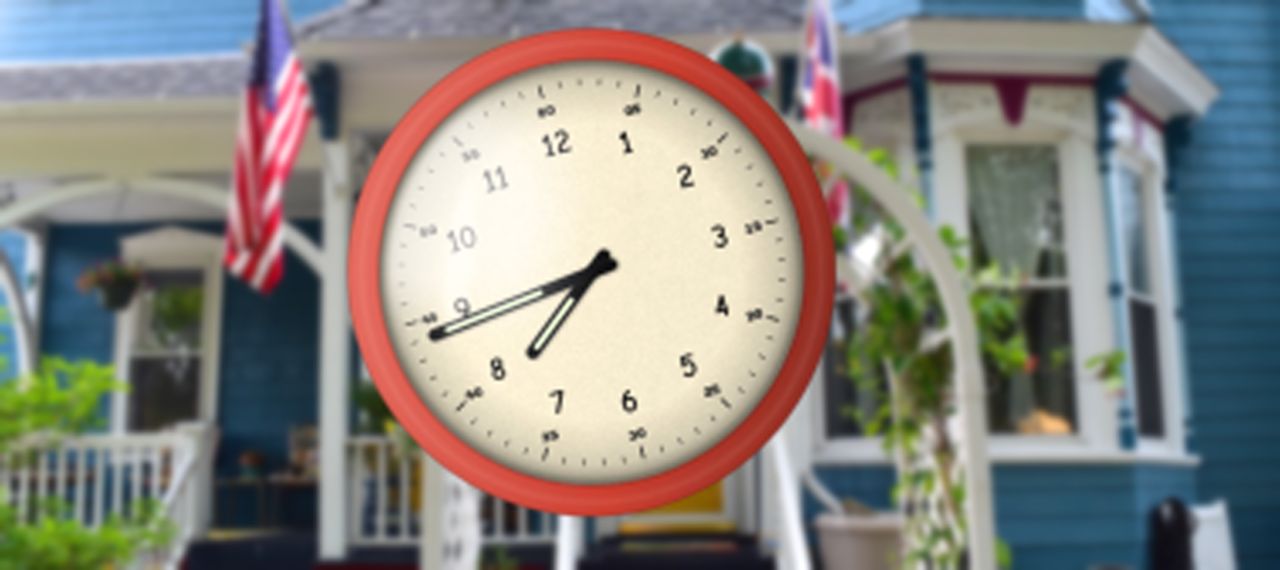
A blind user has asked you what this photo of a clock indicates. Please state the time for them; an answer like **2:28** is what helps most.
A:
**7:44**
